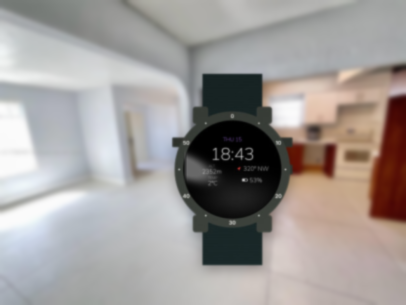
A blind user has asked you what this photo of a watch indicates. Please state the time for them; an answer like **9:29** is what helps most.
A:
**18:43**
